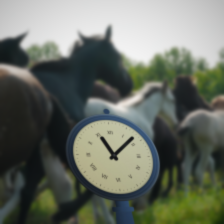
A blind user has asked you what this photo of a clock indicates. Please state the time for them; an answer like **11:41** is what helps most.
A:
**11:08**
